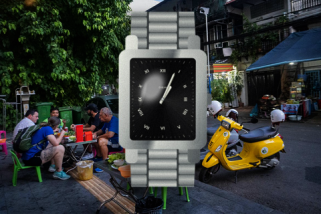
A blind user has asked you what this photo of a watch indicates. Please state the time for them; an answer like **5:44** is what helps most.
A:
**1:04**
